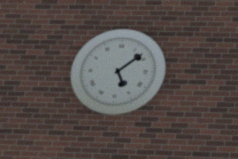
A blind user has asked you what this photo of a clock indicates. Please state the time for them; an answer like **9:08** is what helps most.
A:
**5:08**
